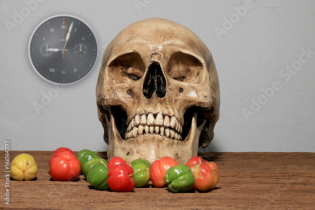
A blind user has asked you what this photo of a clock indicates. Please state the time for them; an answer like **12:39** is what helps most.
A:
**9:03**
